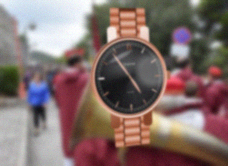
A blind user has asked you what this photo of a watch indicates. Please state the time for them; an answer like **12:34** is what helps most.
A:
**4:54**
